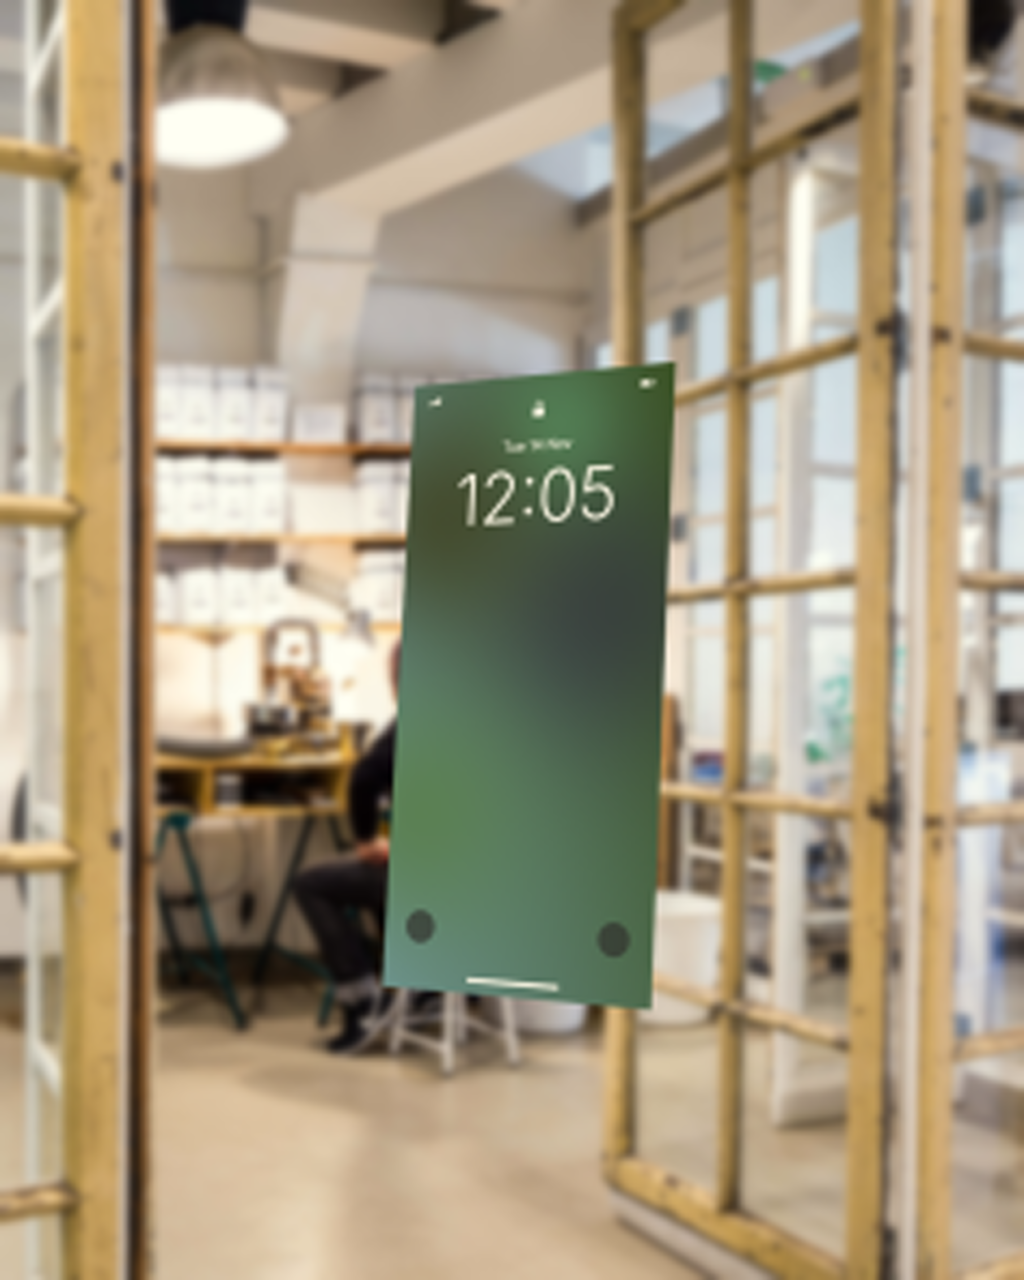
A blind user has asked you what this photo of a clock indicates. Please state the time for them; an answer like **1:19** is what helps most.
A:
**12:05**
